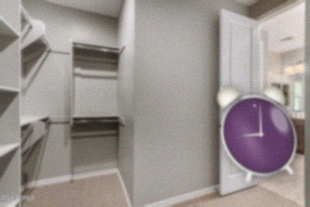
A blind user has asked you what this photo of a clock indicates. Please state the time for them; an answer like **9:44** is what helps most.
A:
**9:02**
